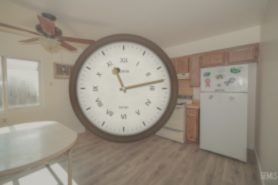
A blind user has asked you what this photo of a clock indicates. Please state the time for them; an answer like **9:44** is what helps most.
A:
**11:13**
